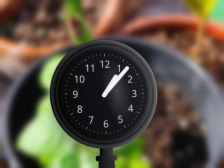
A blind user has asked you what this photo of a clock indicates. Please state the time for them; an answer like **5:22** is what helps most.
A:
**1:07**
